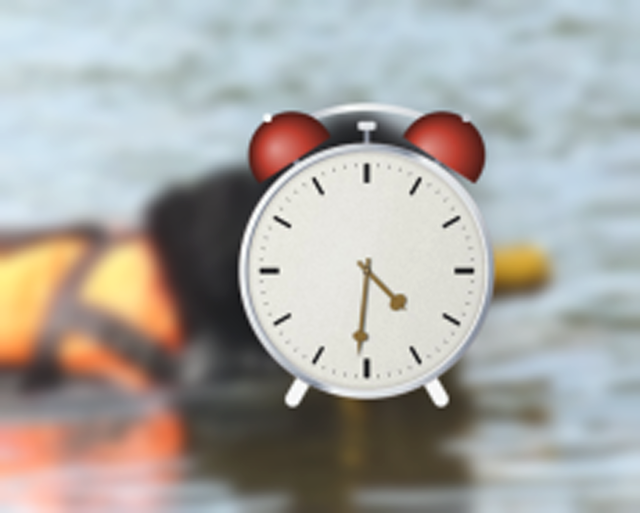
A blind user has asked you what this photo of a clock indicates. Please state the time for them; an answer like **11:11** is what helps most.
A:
**4:31**
